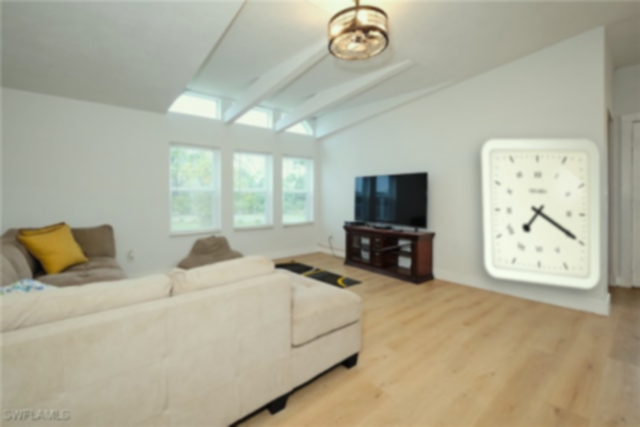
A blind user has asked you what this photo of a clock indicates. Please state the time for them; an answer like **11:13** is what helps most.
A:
**7:20**
